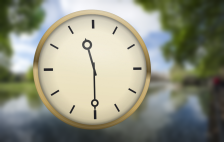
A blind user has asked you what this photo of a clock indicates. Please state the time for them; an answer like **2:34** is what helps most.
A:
**11:30**
